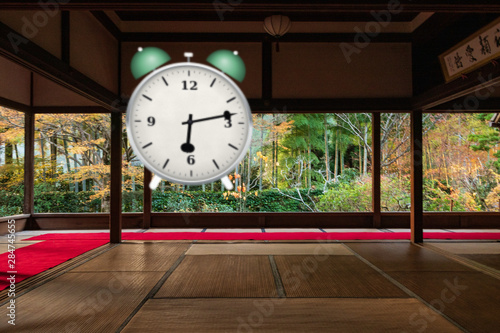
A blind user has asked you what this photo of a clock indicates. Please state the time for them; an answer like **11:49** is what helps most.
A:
**6:13**
